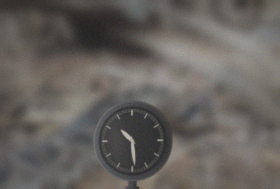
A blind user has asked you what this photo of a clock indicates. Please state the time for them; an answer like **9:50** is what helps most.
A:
**10:29**
